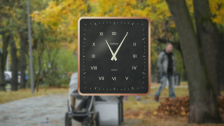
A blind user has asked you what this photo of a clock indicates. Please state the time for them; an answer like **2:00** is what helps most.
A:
**11:05**
